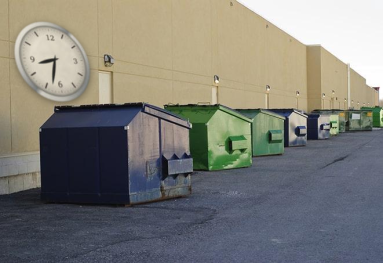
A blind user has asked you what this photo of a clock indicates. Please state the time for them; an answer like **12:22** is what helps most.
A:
**8:33**
